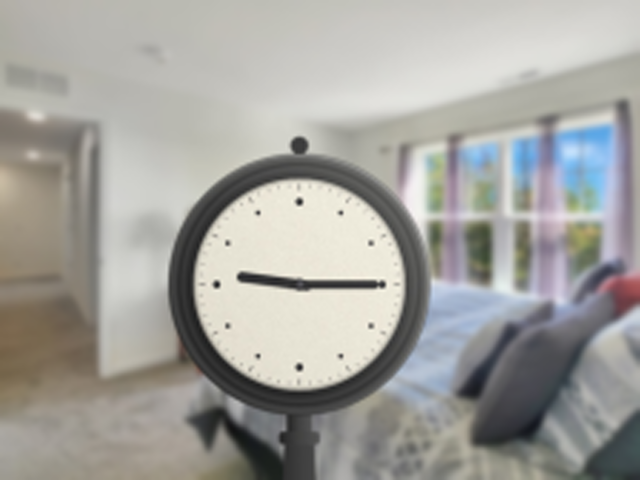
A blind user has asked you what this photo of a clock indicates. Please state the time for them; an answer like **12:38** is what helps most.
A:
**9:15**
